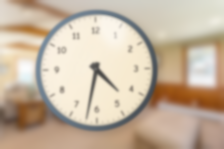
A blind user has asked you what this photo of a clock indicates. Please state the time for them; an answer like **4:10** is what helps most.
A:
**4:32**
